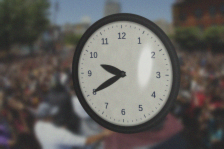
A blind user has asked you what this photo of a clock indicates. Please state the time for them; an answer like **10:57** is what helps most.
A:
**9:40**
